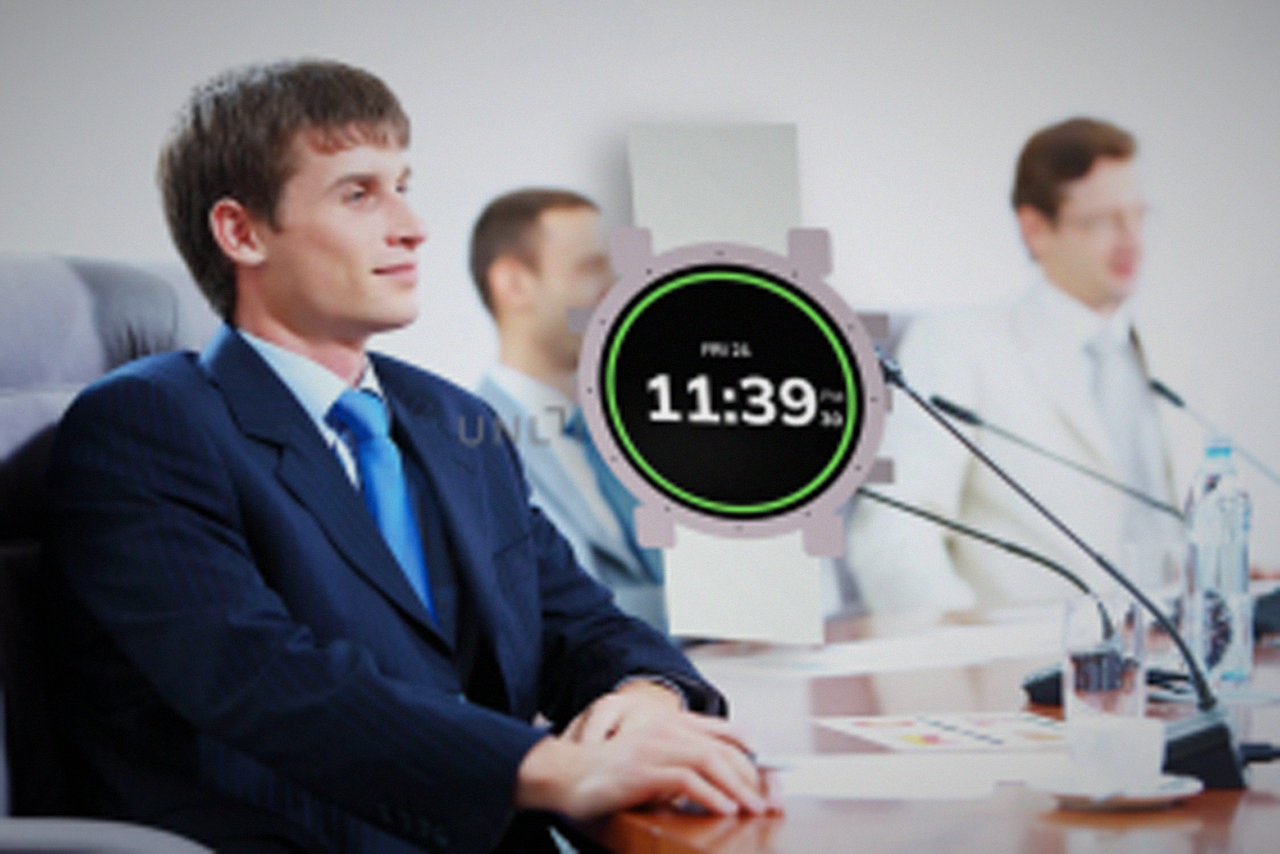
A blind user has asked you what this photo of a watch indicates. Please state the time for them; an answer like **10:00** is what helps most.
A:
**11:39**
